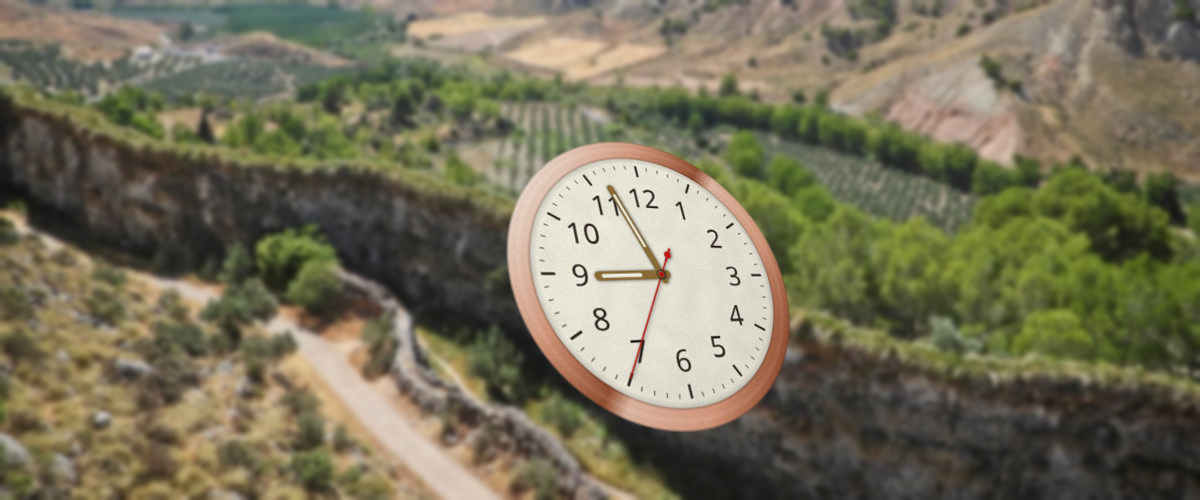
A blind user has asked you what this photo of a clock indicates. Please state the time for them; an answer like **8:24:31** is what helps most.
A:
**8:56:35**
